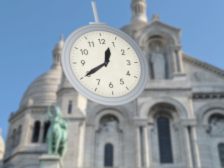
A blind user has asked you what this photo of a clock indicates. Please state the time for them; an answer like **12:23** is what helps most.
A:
**12:40**
